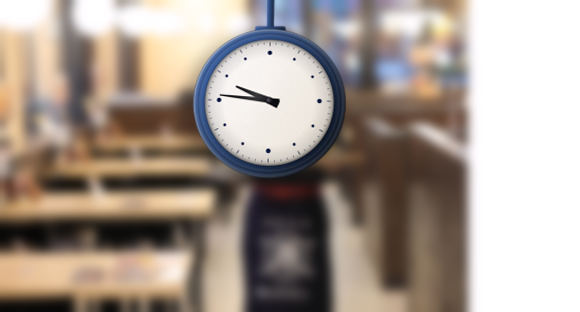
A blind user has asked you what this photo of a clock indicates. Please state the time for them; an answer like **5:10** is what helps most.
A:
**9:46**
